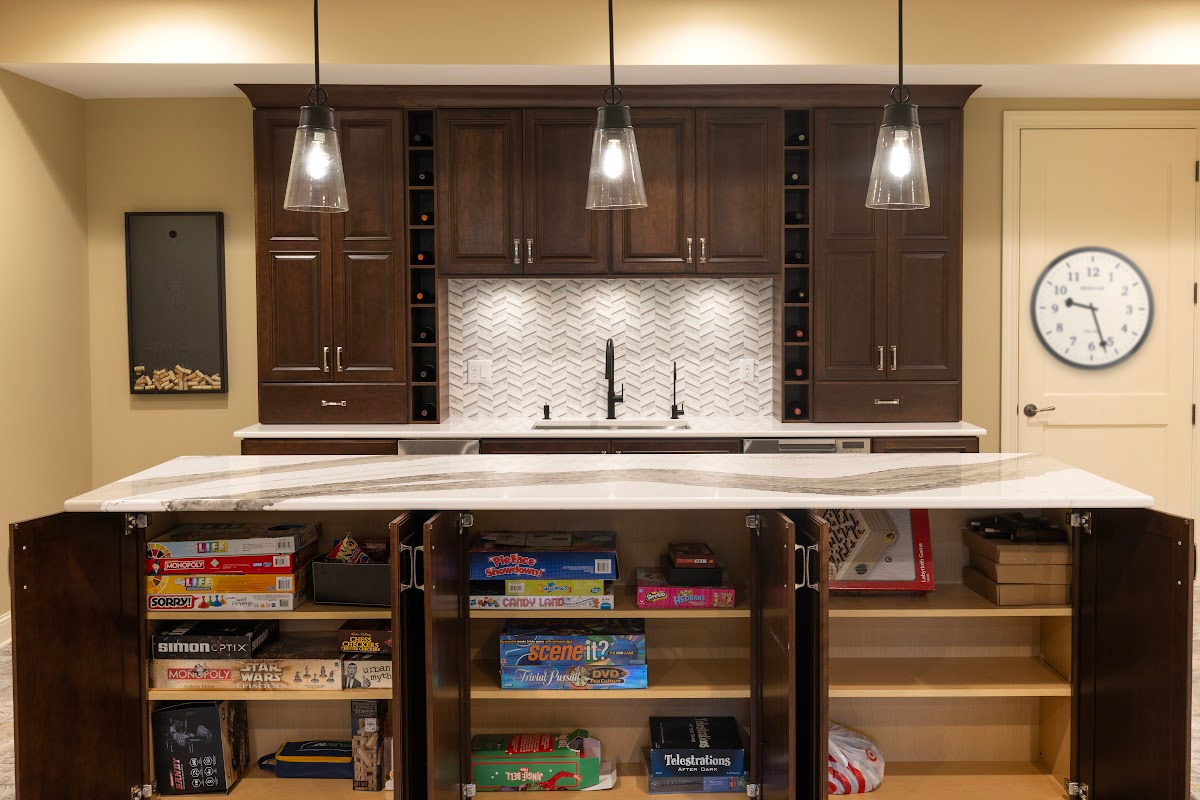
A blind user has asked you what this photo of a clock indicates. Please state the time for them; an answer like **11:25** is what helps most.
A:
**9:27**
